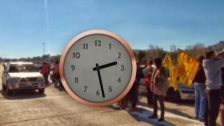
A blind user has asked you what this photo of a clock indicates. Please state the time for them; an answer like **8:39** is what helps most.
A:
**2:28**
